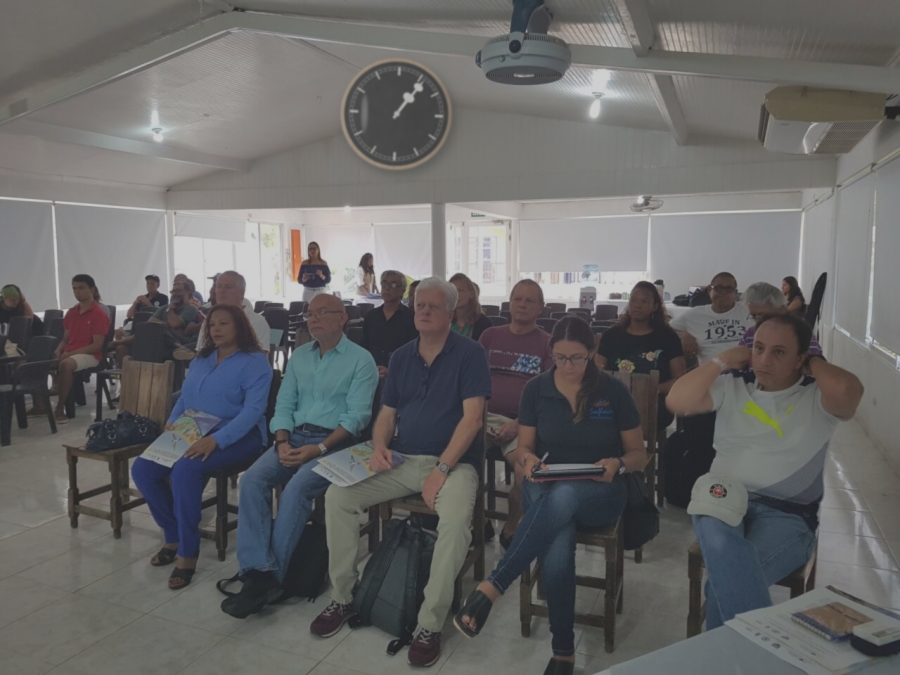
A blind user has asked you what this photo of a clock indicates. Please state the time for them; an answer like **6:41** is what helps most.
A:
**1:06**
